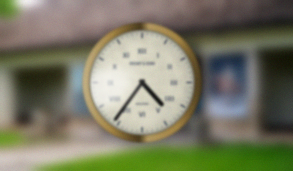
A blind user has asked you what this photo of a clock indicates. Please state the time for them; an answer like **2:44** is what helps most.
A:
**4:36**
